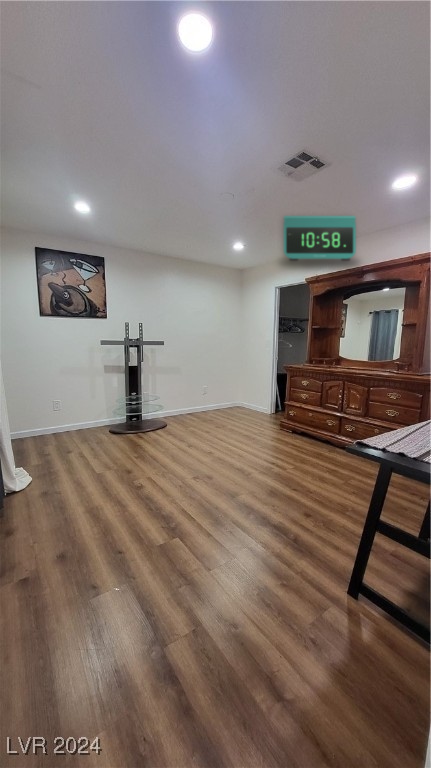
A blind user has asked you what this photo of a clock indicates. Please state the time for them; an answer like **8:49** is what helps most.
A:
**10:58**
